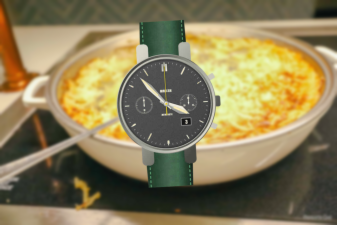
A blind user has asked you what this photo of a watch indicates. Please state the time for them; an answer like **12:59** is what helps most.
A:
**3:53**
